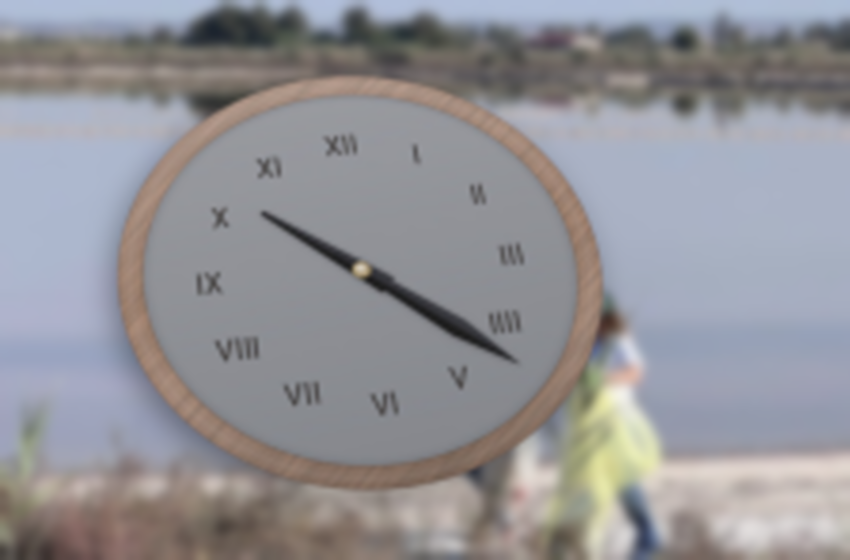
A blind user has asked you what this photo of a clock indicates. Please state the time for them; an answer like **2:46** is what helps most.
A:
**10:22**
